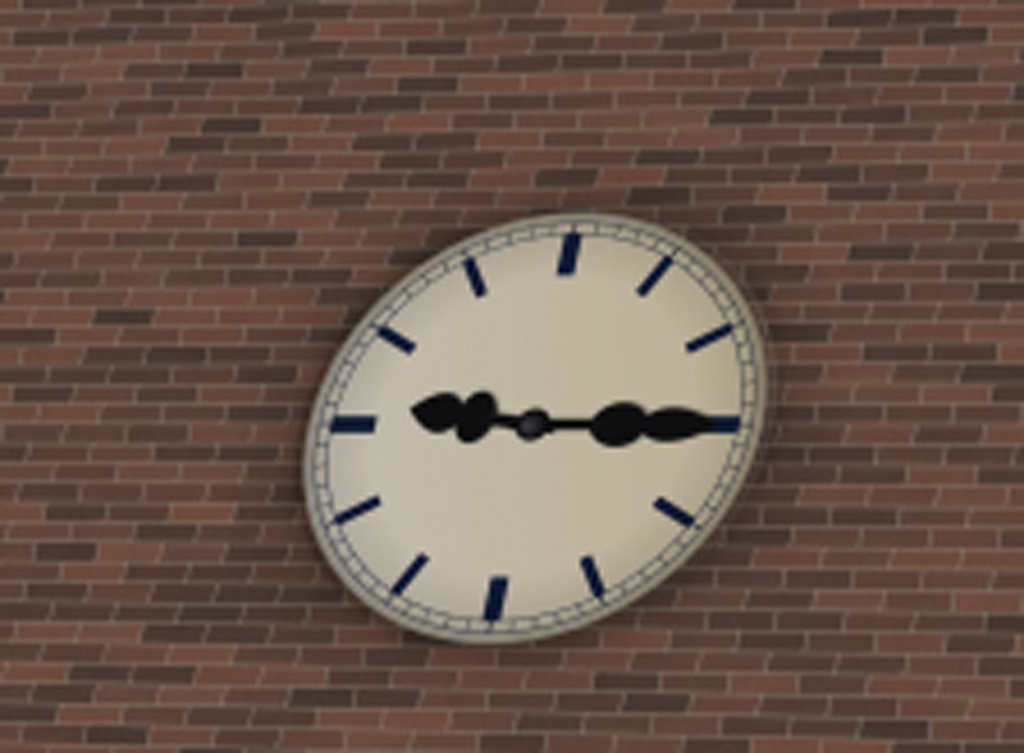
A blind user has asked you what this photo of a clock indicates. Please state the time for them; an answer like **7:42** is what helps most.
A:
**9:15**
